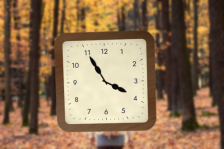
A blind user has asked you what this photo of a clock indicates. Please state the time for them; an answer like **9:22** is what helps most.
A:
**3:55**
